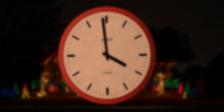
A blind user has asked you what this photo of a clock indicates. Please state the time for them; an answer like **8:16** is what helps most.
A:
**3:59**
